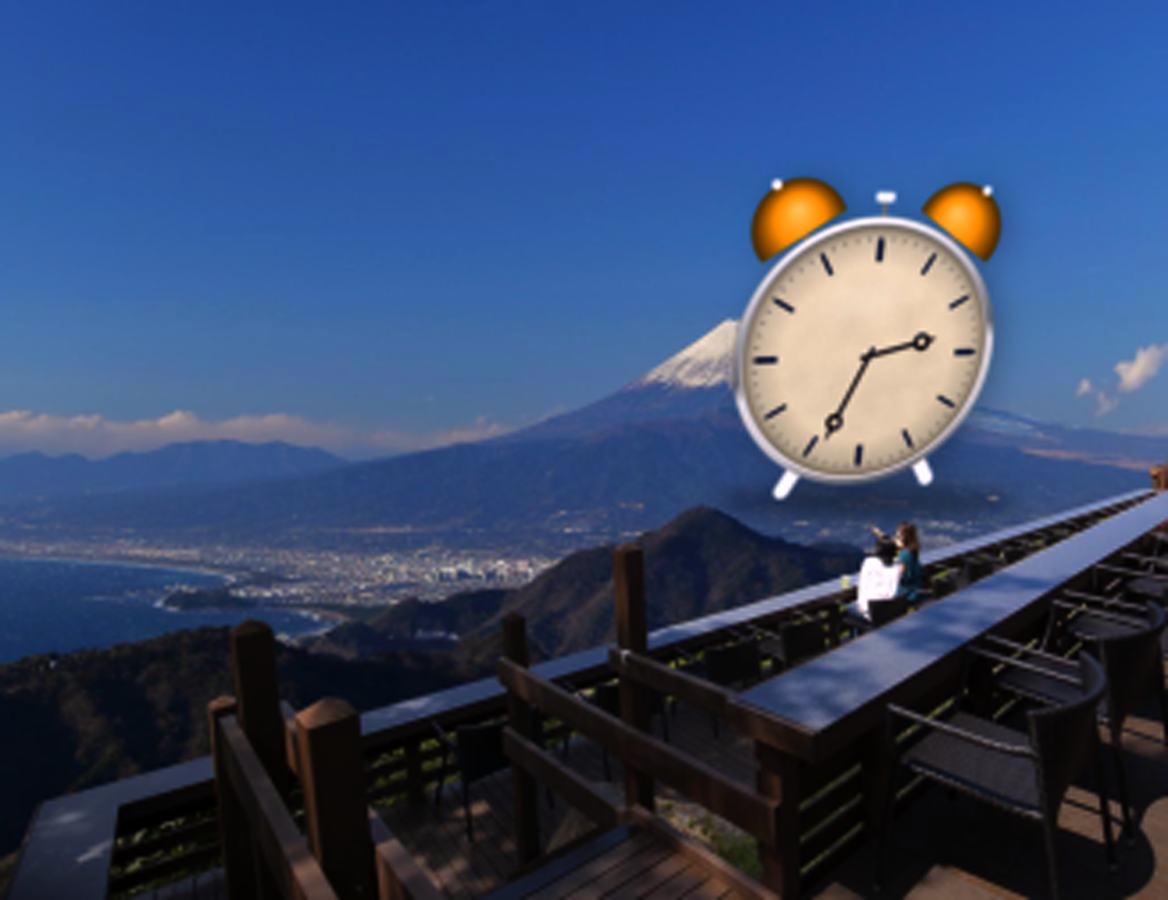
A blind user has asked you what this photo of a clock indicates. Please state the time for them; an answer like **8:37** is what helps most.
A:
**2:34**
